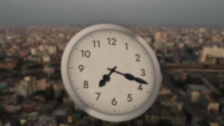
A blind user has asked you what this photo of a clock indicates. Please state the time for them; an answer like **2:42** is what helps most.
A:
**7:18**
